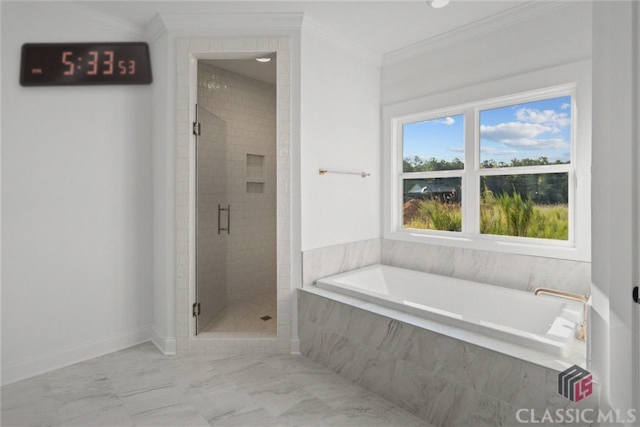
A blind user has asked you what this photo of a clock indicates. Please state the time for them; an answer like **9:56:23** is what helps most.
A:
**5:33:53**
